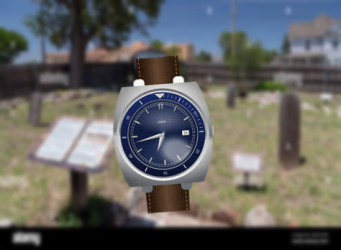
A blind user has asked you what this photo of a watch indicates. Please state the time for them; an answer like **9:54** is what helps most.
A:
**6:43**
